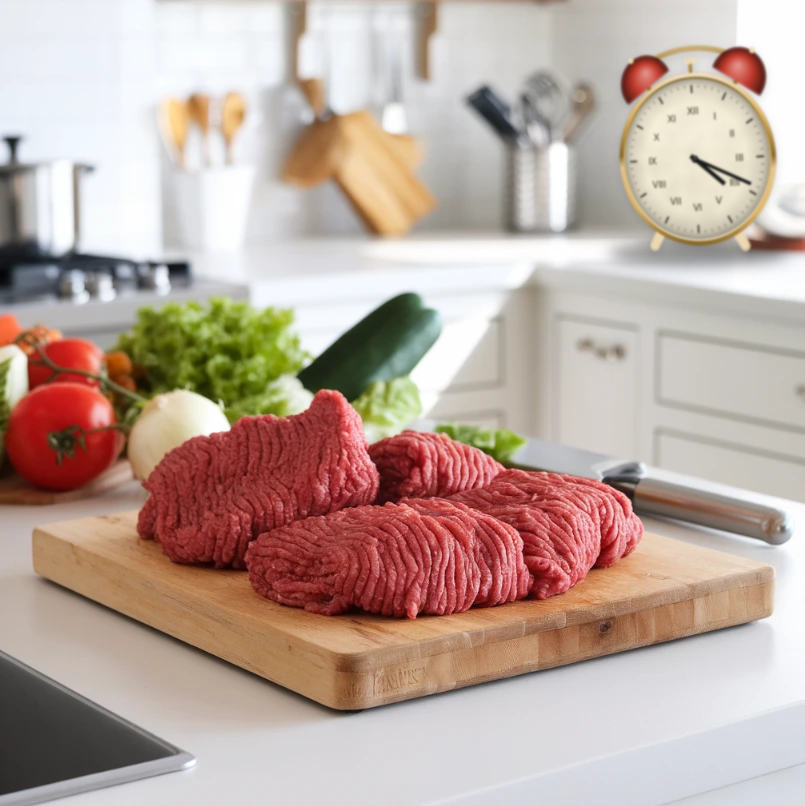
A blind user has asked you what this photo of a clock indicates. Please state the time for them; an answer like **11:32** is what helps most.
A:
**4:19**
